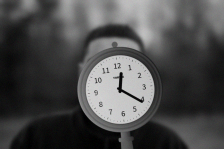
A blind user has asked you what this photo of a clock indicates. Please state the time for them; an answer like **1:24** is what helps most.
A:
**12:21**
